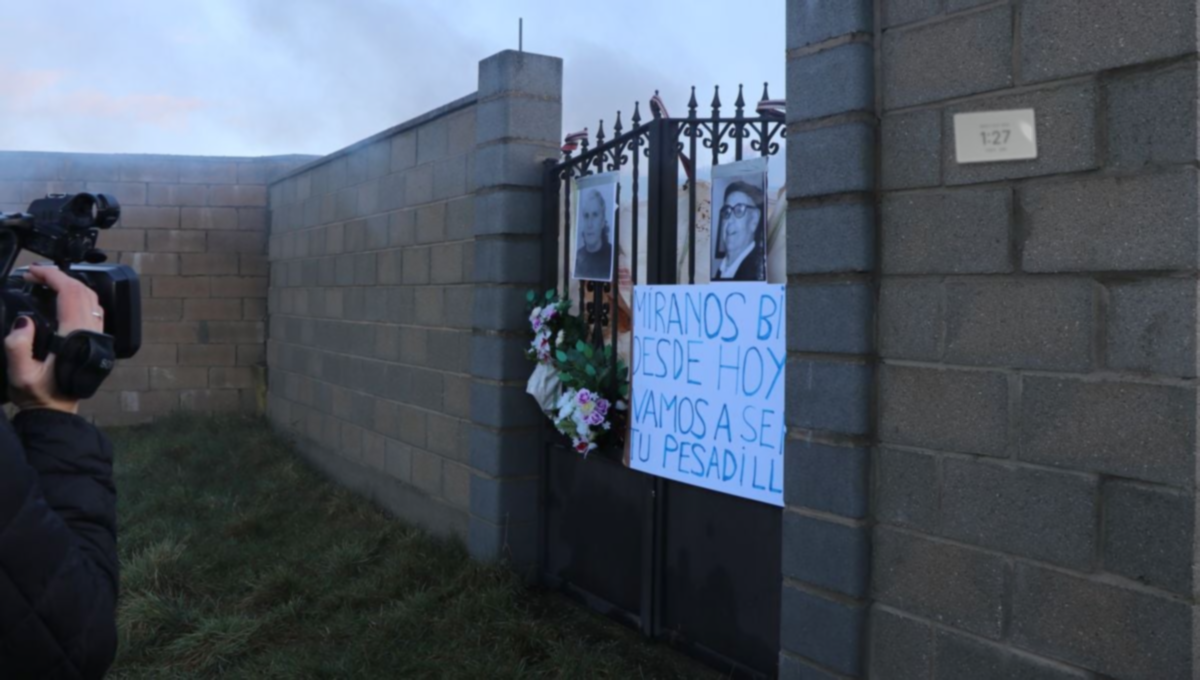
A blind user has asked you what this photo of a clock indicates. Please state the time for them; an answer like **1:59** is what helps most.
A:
**1:27**
